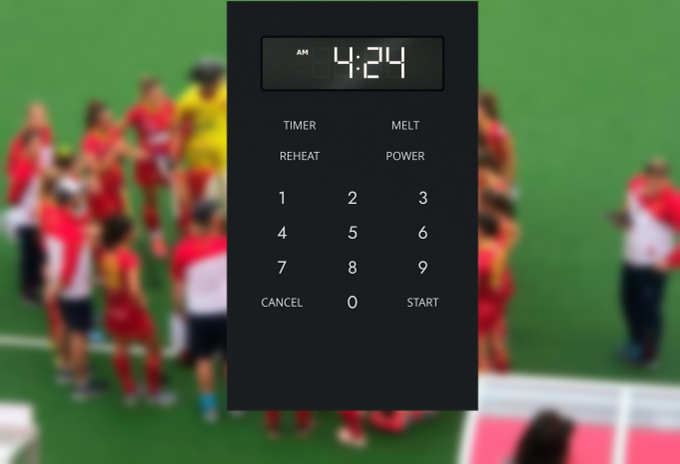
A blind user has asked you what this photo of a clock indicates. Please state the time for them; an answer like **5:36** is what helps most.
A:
**4:24**
